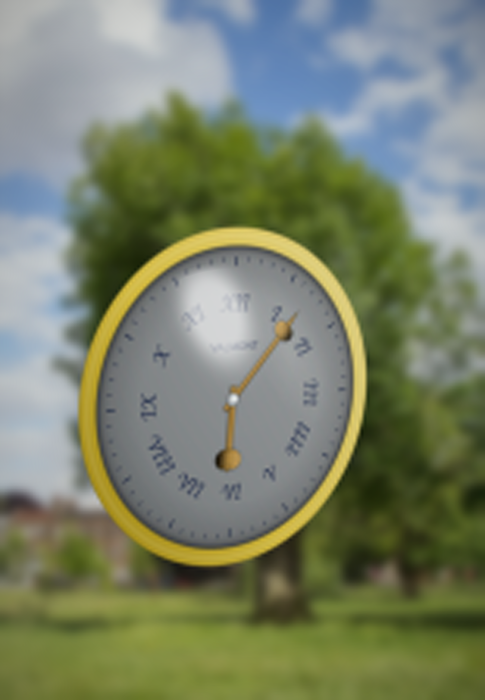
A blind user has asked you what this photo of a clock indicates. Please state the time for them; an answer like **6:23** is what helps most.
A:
**6:07**
